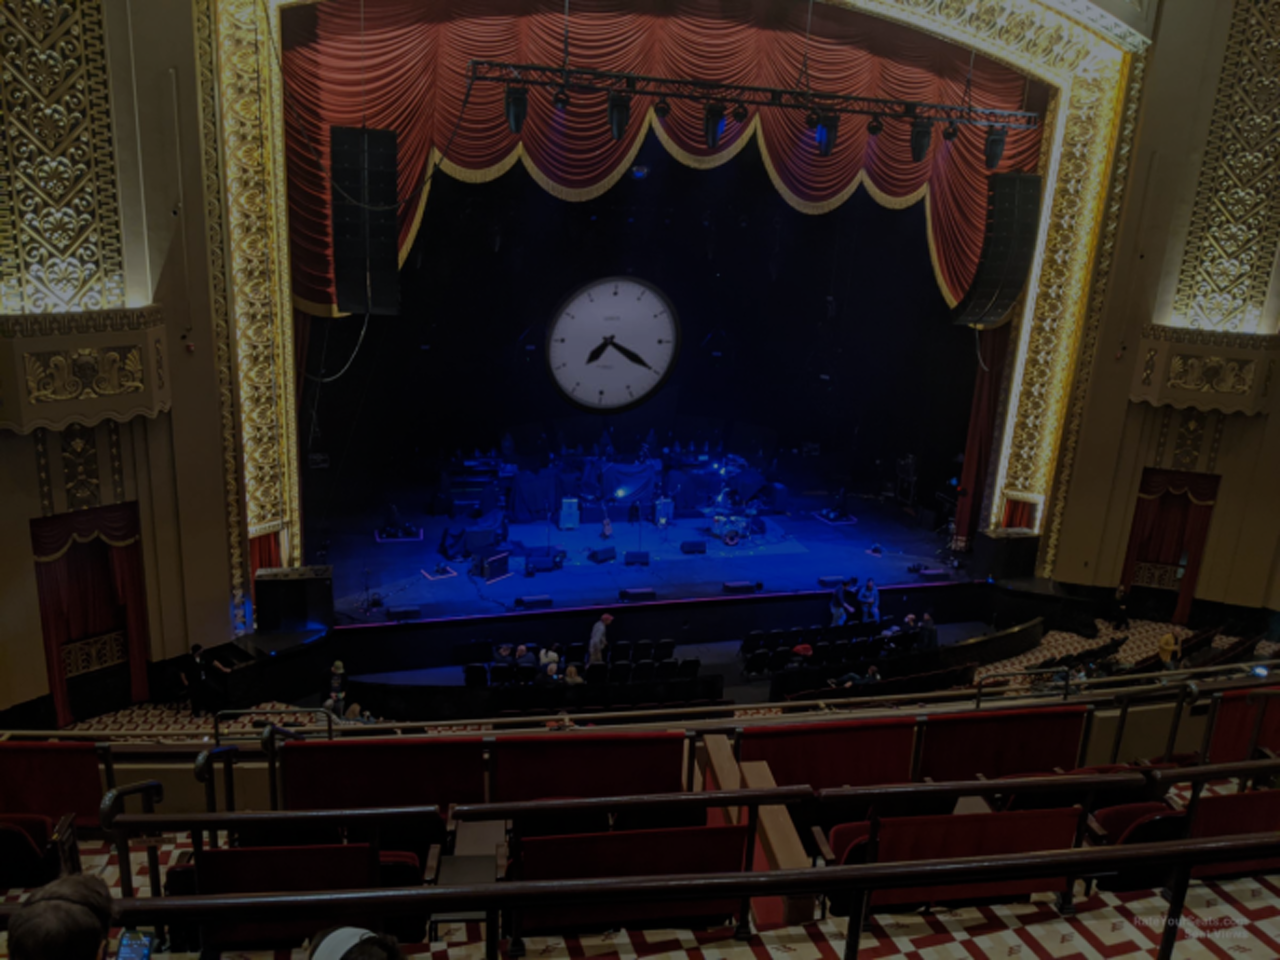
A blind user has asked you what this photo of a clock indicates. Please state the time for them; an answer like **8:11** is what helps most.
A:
**7:20**
